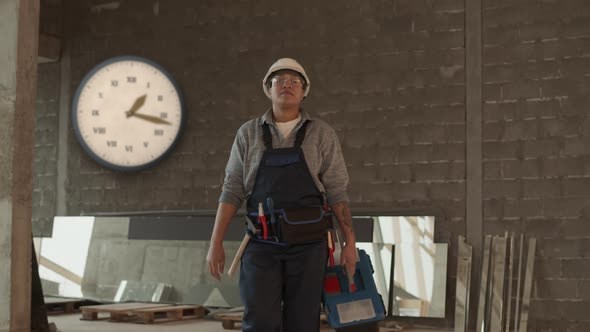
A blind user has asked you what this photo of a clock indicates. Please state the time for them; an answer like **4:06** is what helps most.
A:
**1:17**
